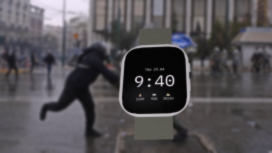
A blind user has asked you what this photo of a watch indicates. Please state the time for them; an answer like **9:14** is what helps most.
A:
**9:40**
